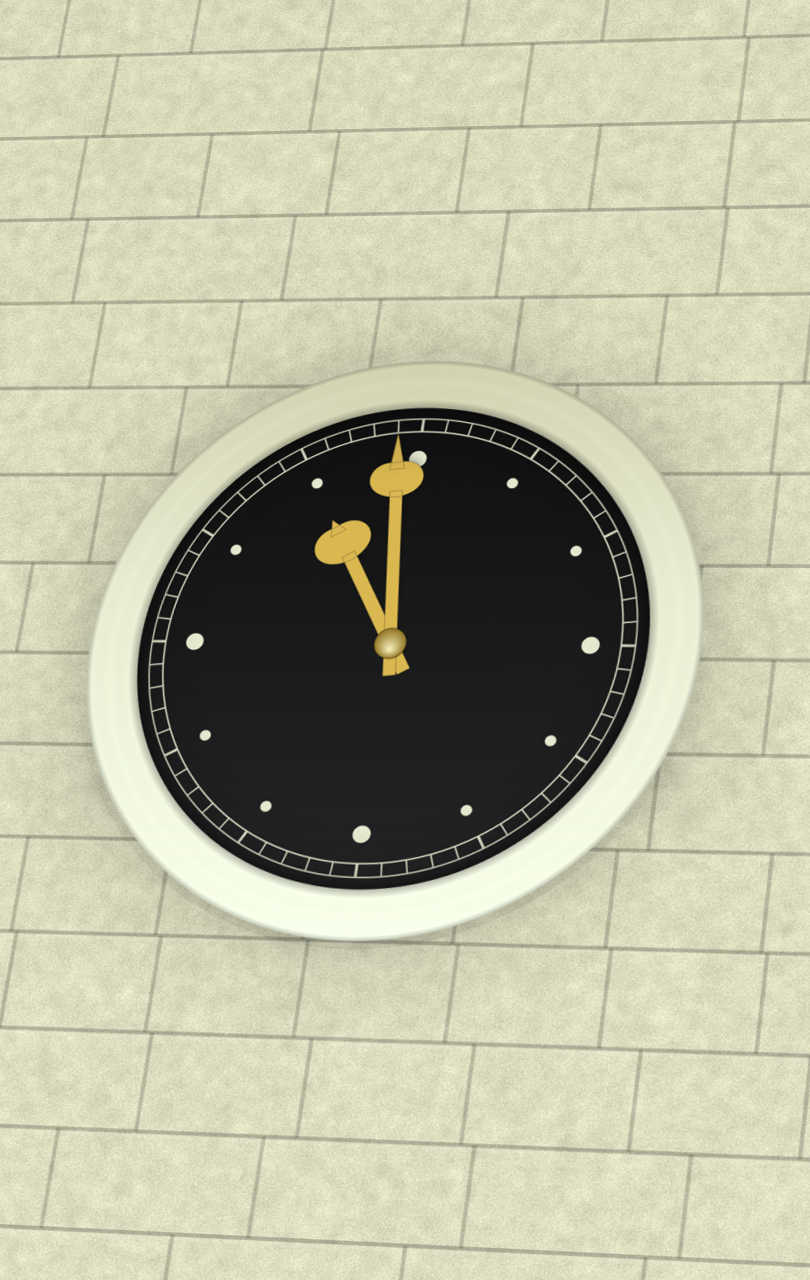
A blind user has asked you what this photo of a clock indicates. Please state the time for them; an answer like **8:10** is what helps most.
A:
**10:59**
